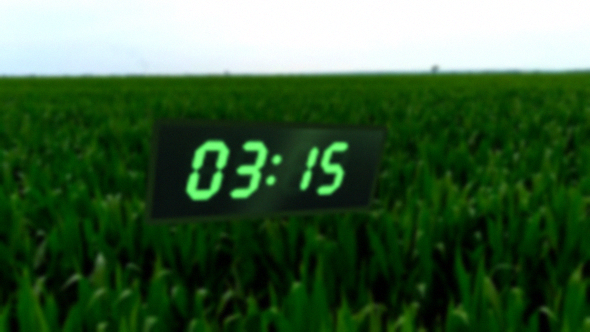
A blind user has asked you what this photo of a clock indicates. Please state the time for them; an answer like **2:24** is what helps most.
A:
**3:15**
